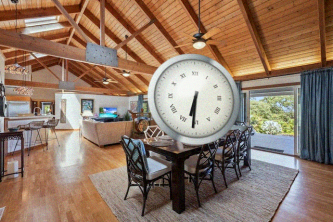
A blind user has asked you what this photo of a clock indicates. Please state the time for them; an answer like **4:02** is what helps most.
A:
**6:31**
